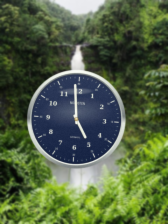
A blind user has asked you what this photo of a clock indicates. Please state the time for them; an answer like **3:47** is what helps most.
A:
**4:59**
